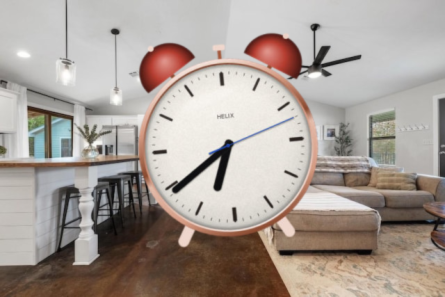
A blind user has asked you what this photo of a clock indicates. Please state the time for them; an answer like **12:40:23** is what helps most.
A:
**6:39:12**
